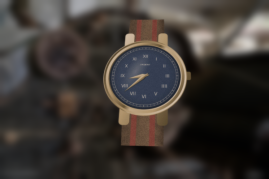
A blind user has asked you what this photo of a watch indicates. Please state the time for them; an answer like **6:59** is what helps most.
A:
**8:38**
